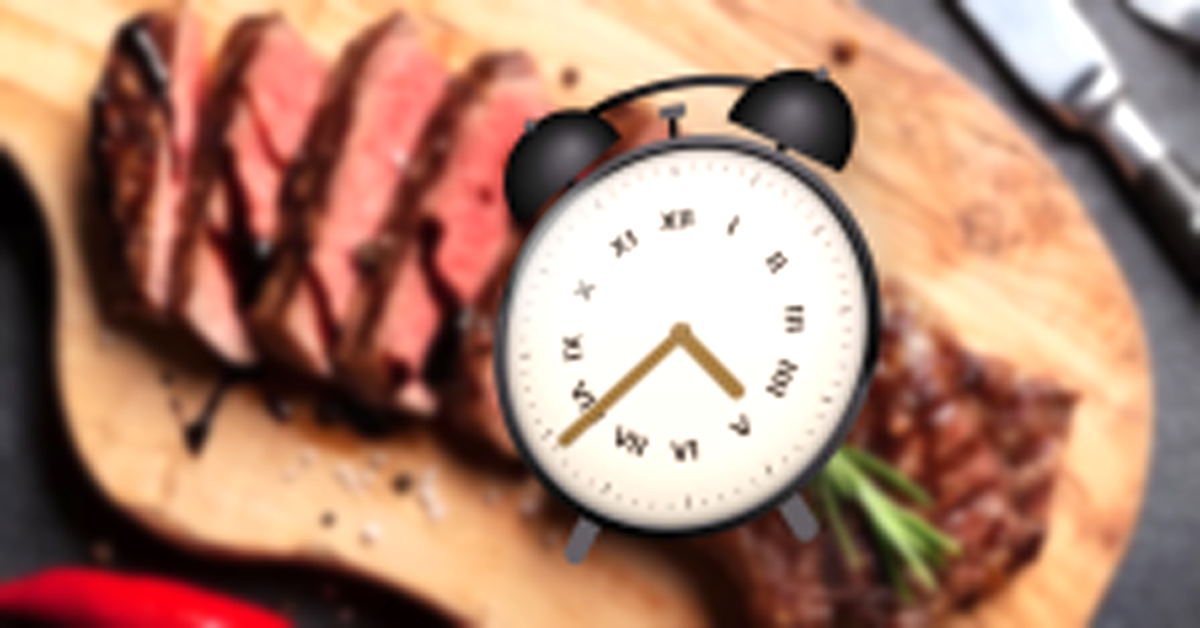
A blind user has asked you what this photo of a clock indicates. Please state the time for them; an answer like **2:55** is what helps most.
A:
**4:39**
